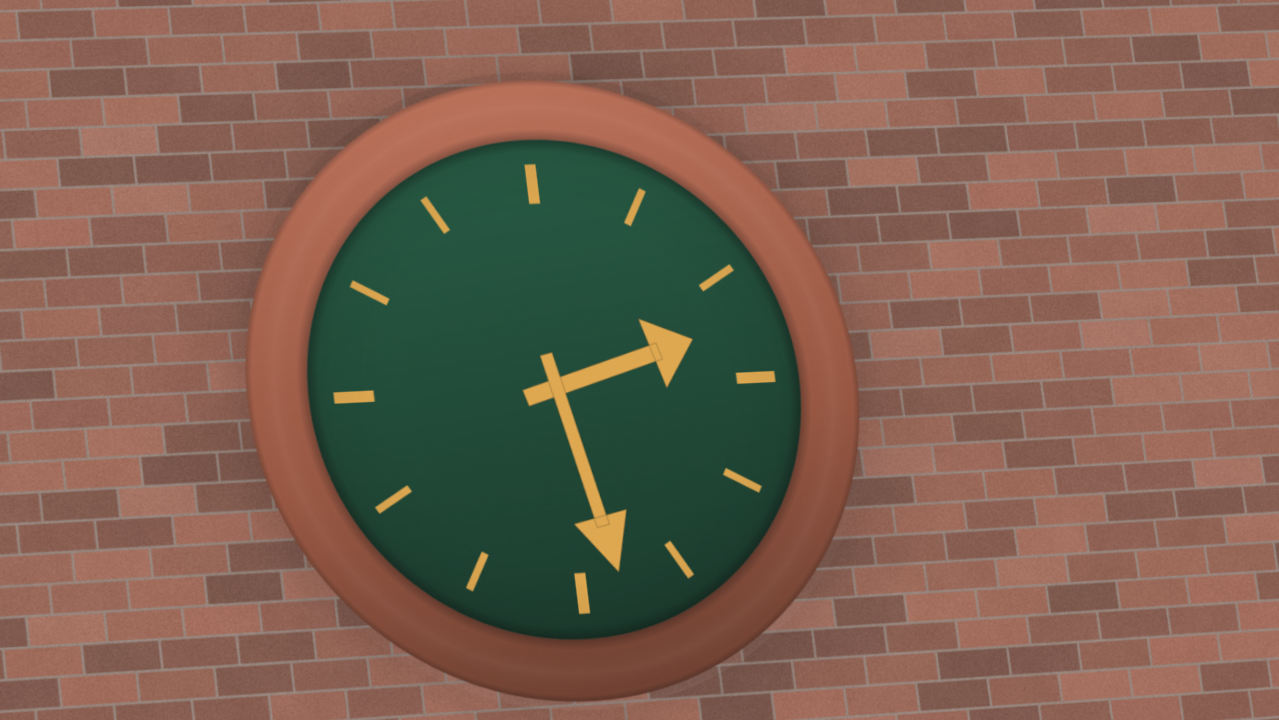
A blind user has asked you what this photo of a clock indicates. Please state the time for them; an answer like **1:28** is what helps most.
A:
**2:28**
